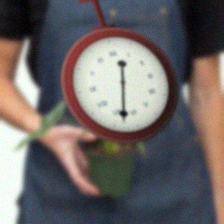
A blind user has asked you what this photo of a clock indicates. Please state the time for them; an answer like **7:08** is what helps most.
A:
**12:33**
